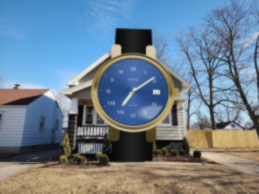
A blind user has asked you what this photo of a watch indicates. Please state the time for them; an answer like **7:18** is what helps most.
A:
**7:09**
